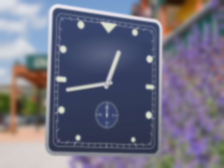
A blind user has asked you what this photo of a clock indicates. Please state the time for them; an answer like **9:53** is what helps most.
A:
**12:43**
